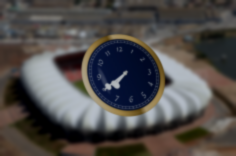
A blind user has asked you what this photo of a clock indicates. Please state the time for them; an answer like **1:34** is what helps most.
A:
**7:40**
